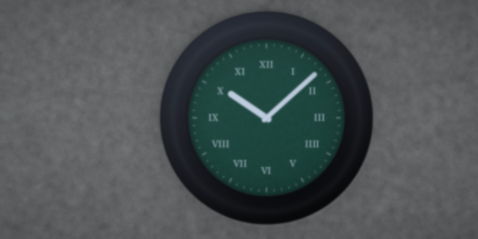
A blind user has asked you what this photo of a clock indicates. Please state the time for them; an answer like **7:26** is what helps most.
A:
**10:08**
